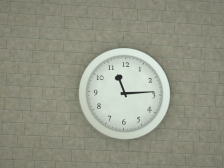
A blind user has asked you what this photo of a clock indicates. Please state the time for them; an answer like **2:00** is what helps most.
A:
**11:14**
